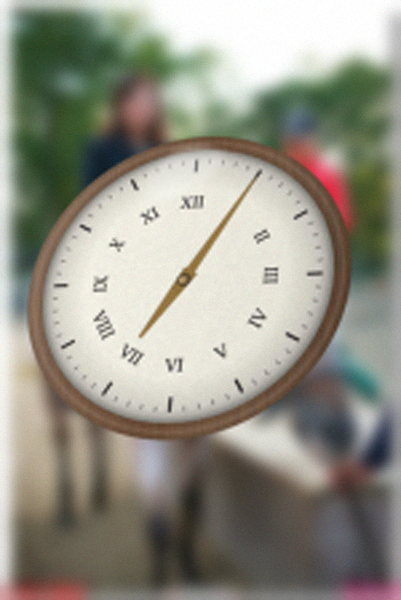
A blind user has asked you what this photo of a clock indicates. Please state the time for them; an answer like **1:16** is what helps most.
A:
**7:05**
